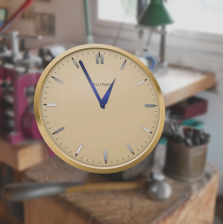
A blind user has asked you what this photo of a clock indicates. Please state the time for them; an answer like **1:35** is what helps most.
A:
**12:56**
